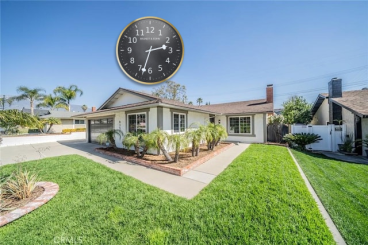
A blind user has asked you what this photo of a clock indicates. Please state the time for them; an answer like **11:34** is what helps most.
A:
**2:33**
